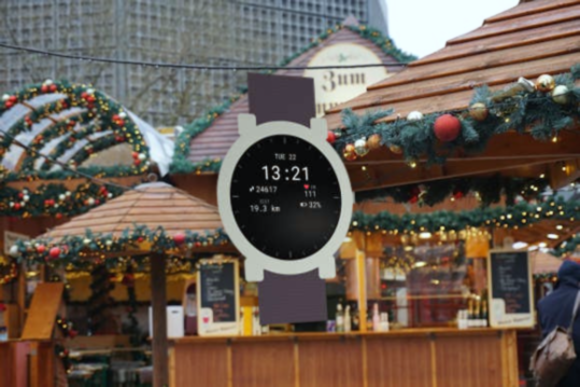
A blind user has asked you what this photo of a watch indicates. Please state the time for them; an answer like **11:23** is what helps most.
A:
**13:21**
